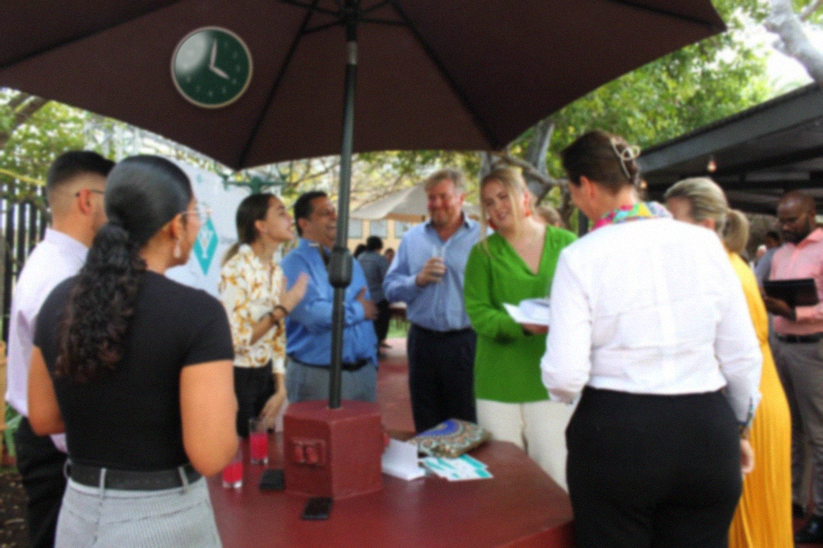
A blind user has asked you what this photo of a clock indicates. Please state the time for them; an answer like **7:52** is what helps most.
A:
**4:01**
